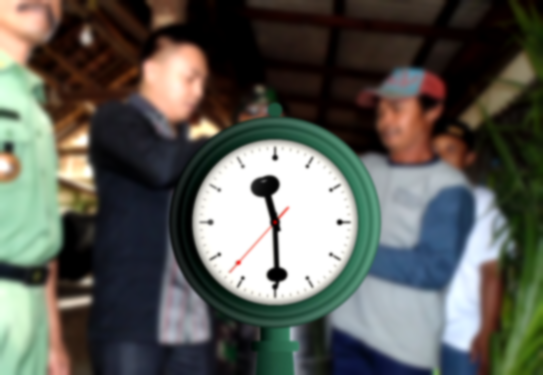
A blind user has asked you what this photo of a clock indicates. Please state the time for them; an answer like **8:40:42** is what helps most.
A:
**11:29:37**
